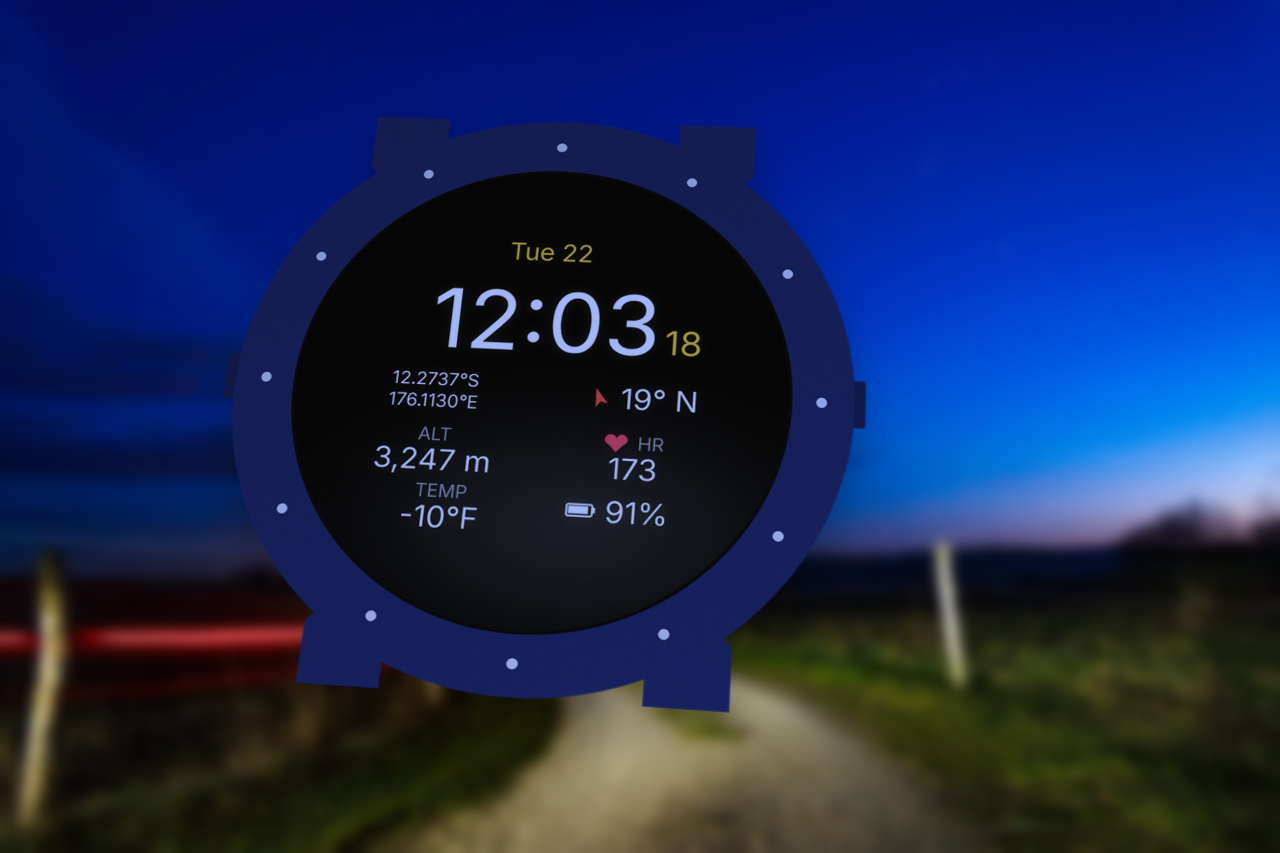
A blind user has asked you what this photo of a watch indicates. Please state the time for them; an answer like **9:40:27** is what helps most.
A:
**12:03:18**
